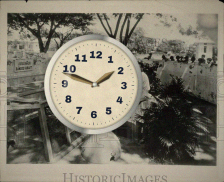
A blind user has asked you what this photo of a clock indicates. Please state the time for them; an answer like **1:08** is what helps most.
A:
**1:48**
